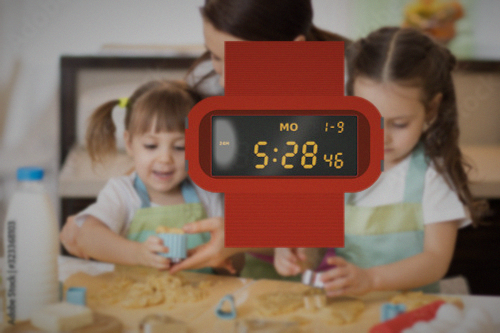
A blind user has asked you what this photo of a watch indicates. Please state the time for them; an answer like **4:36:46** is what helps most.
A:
**5:28:46**
